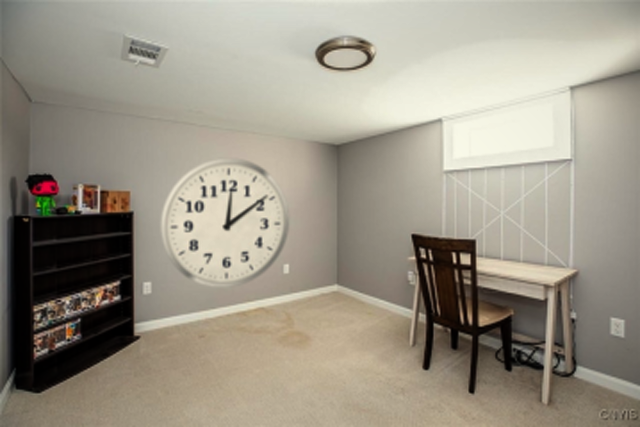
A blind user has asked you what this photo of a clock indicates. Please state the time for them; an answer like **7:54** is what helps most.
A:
**12:09**
